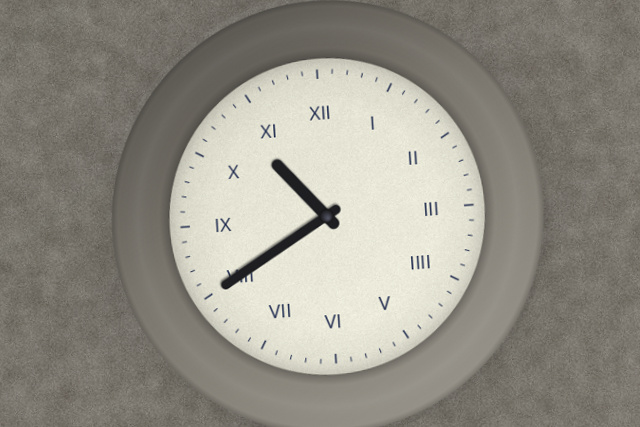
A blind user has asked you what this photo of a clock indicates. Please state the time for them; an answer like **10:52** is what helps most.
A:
**10:40**
